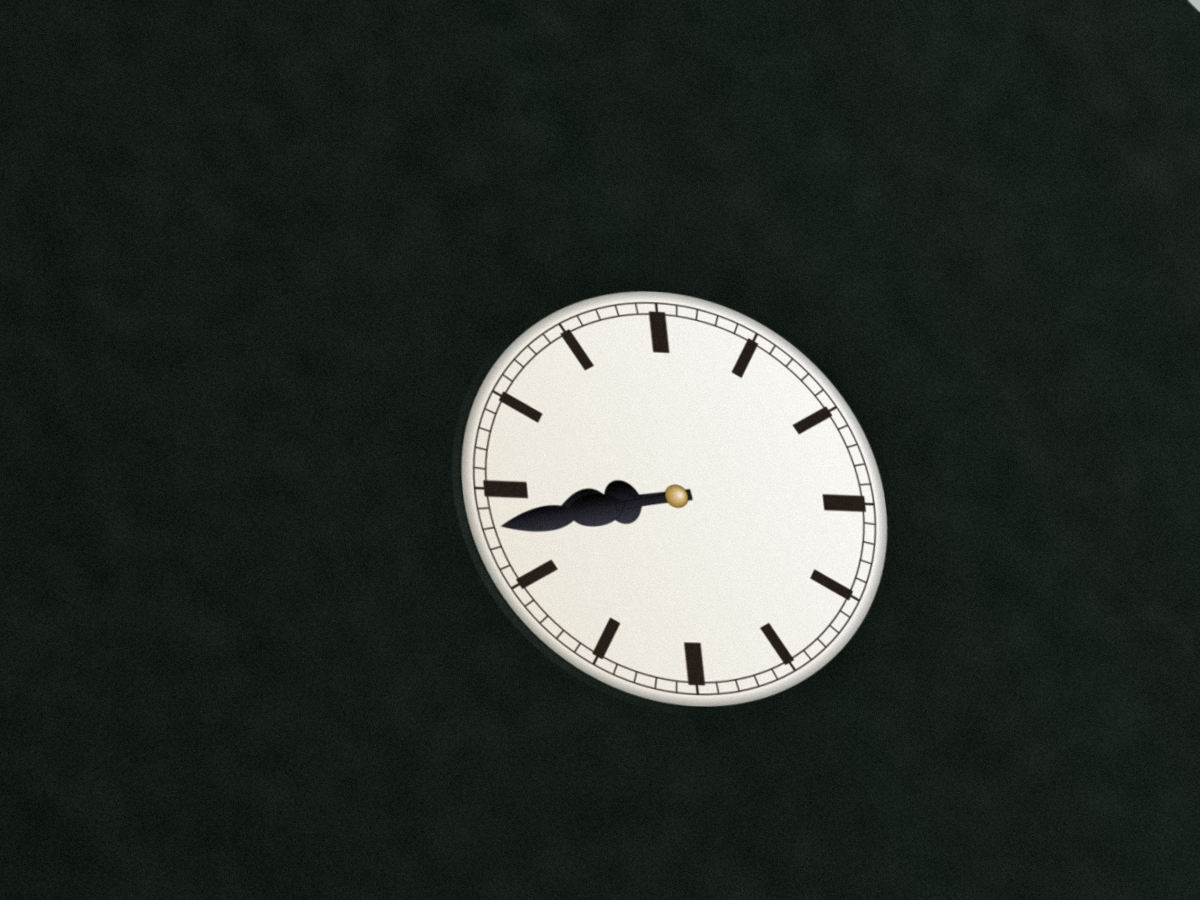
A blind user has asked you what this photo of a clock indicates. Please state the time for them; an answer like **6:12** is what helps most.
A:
**8:43**
